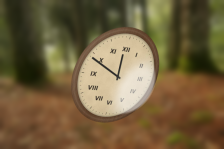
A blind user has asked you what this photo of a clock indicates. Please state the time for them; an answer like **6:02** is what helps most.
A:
**11:49**
